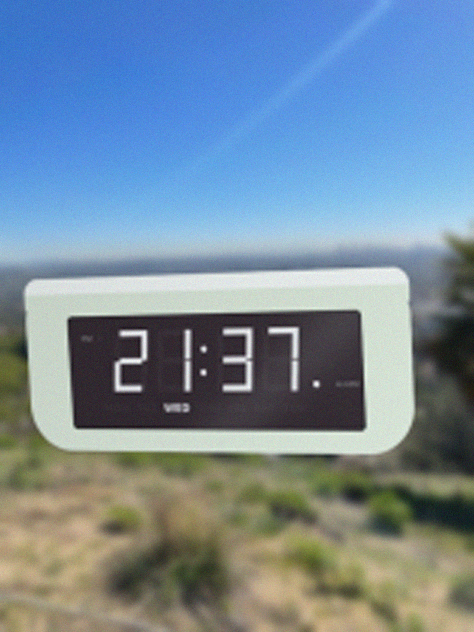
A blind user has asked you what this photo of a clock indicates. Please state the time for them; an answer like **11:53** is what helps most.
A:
**21:37**
